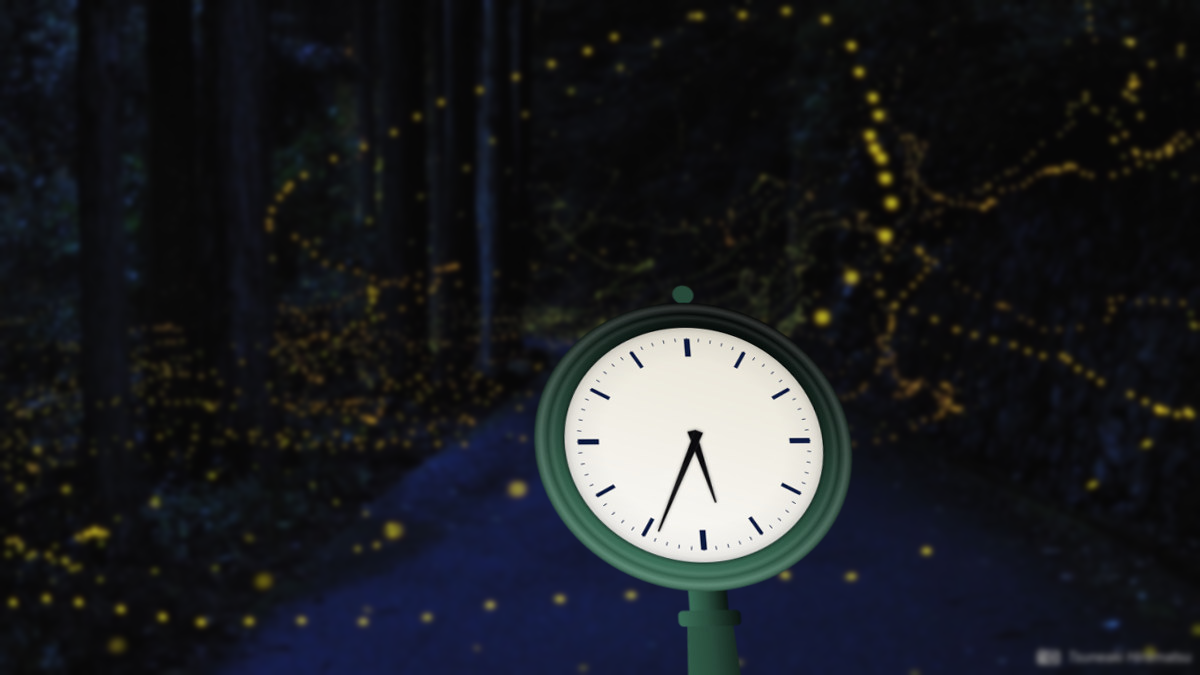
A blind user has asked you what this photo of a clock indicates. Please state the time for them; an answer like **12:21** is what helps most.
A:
**5:34**
